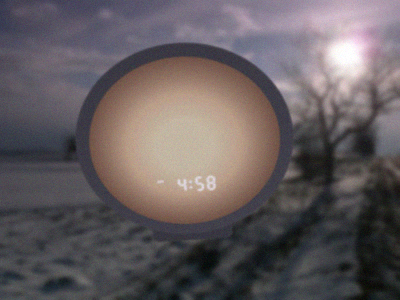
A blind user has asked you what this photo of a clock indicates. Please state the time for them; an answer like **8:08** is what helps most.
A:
**4:58**
